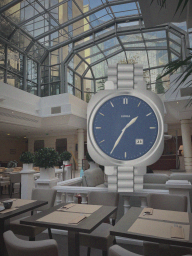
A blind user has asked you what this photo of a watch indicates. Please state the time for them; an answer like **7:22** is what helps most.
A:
**1:35**
